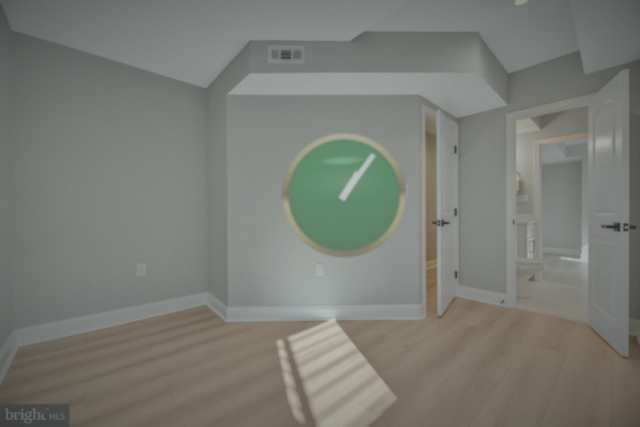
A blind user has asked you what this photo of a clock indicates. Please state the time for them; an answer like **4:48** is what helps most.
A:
**1:06**
